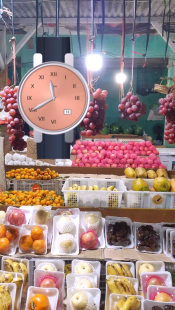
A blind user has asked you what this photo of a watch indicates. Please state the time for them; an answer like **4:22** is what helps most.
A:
**11:40**
